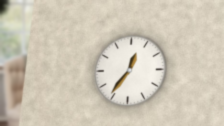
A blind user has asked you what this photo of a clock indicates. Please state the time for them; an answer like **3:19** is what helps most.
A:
**12:36**
